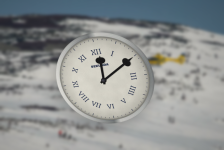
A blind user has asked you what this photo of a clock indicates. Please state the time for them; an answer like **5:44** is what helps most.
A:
**12:10**
